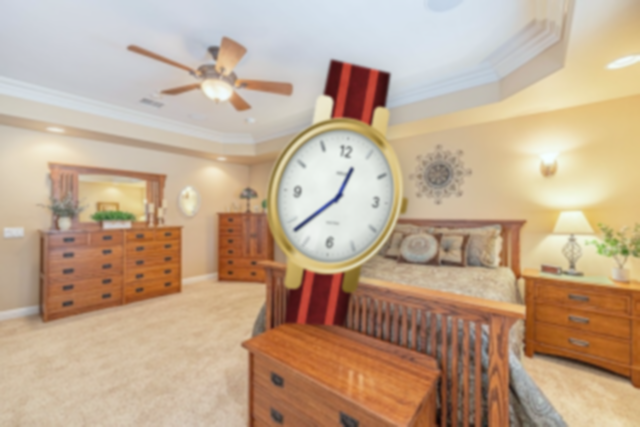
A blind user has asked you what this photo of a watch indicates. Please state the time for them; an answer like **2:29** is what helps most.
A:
**12:38**
